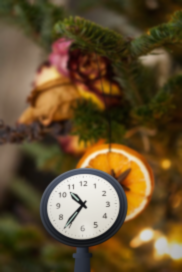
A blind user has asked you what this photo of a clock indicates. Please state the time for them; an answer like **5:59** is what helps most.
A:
**10:36**
